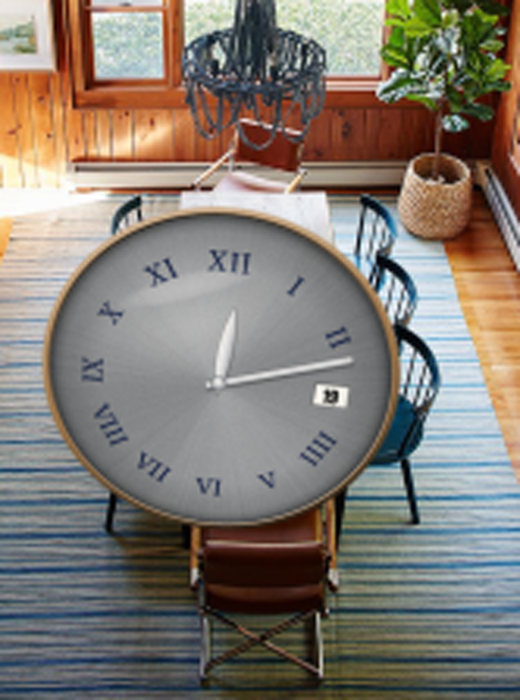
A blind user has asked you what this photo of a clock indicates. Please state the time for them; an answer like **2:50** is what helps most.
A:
**12:12**
